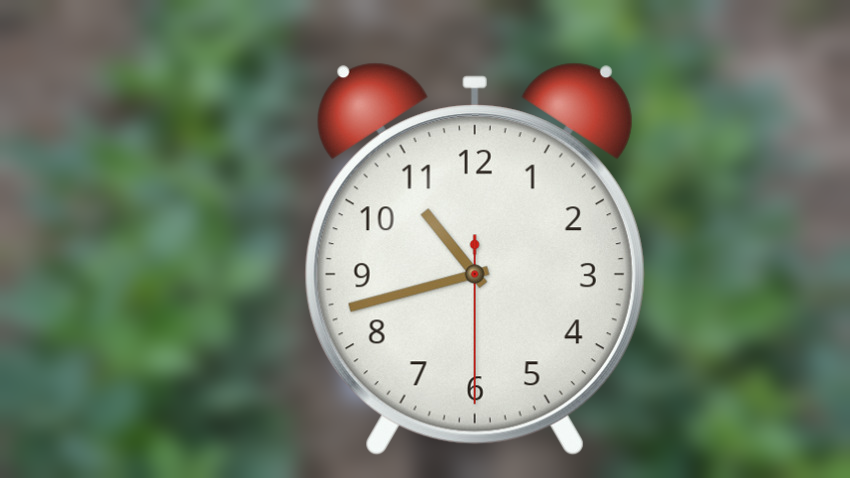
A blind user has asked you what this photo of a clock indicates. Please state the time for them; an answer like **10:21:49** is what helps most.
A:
**10:42:30**
